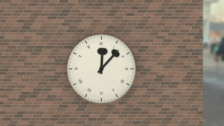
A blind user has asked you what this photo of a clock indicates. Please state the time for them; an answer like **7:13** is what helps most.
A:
**12:07**
